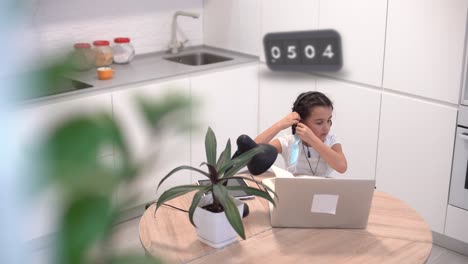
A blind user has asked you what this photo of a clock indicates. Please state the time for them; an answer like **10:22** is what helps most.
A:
**5:04**
